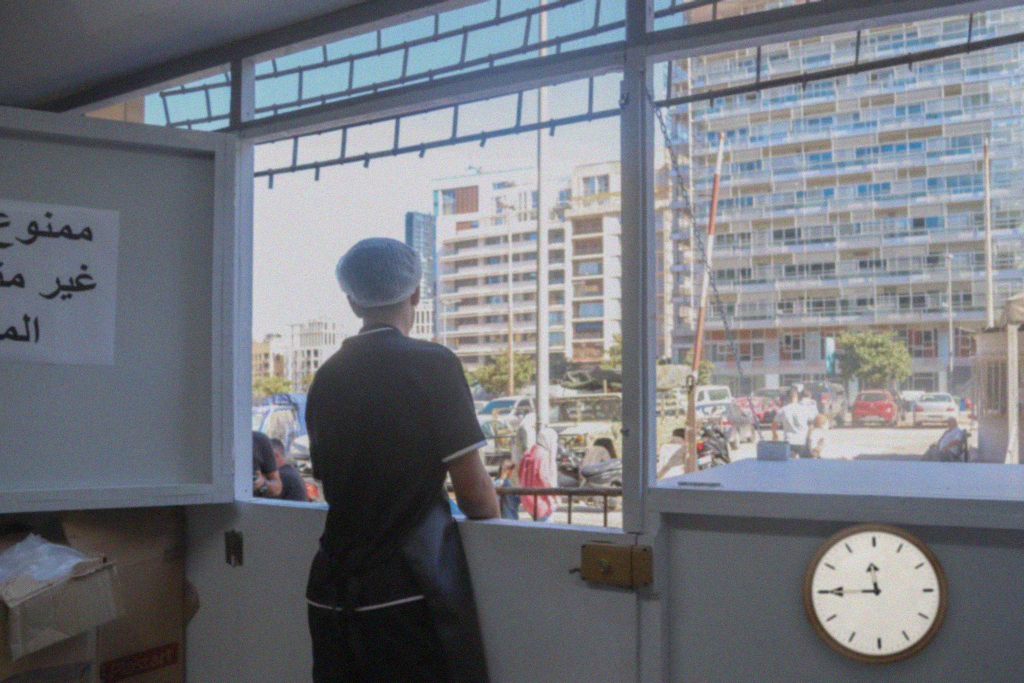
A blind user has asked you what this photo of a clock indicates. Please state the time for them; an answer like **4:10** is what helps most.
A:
**11:45**
